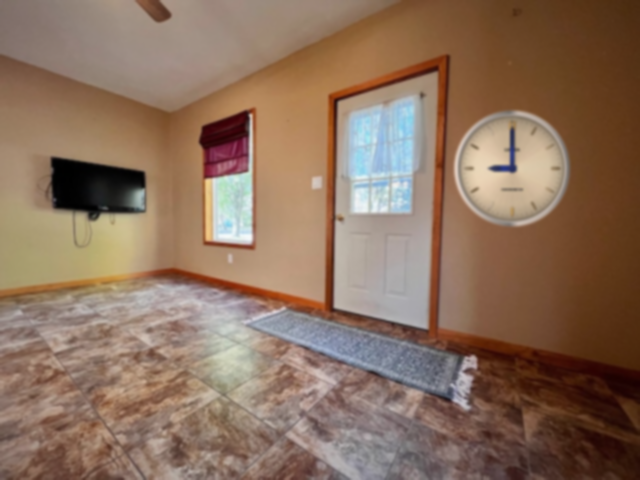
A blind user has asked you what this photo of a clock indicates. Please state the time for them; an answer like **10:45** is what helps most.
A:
**9:00**
